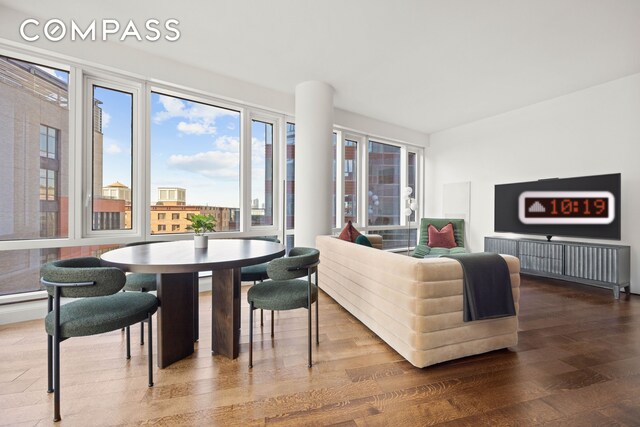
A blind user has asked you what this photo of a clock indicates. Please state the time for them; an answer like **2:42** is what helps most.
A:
**10:19**
